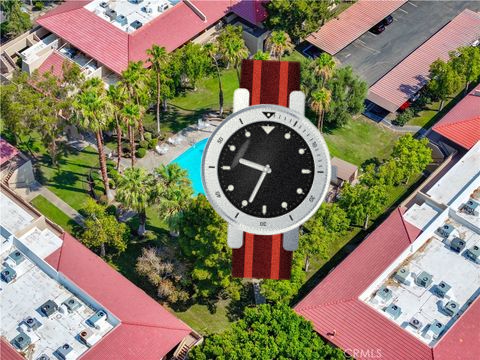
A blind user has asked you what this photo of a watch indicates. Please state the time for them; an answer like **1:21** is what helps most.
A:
**9:34**
